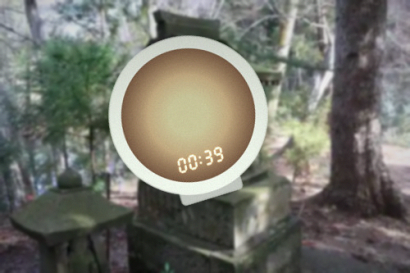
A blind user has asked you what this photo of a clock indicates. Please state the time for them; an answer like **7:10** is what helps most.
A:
**0:39**
